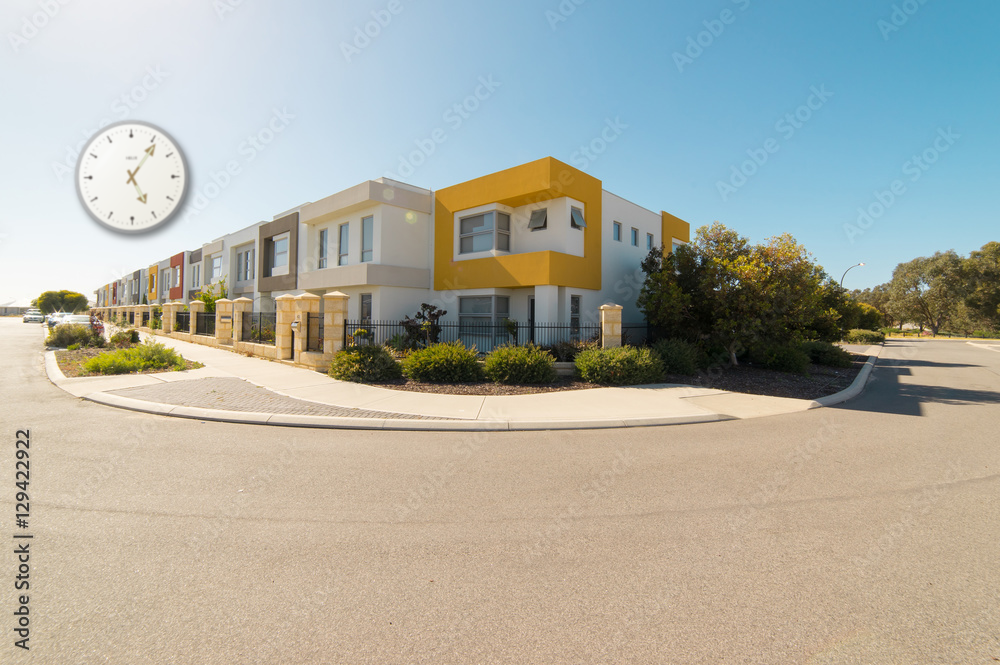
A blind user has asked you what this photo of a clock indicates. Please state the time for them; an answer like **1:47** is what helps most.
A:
**5:06**
